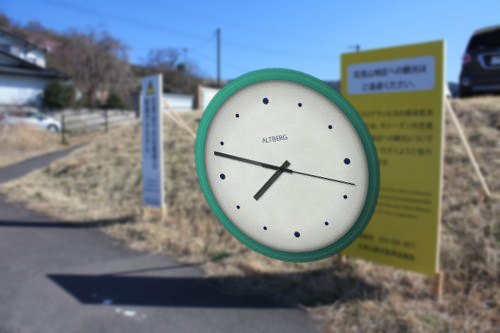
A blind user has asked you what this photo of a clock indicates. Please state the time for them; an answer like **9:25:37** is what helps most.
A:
**7:48:18**
